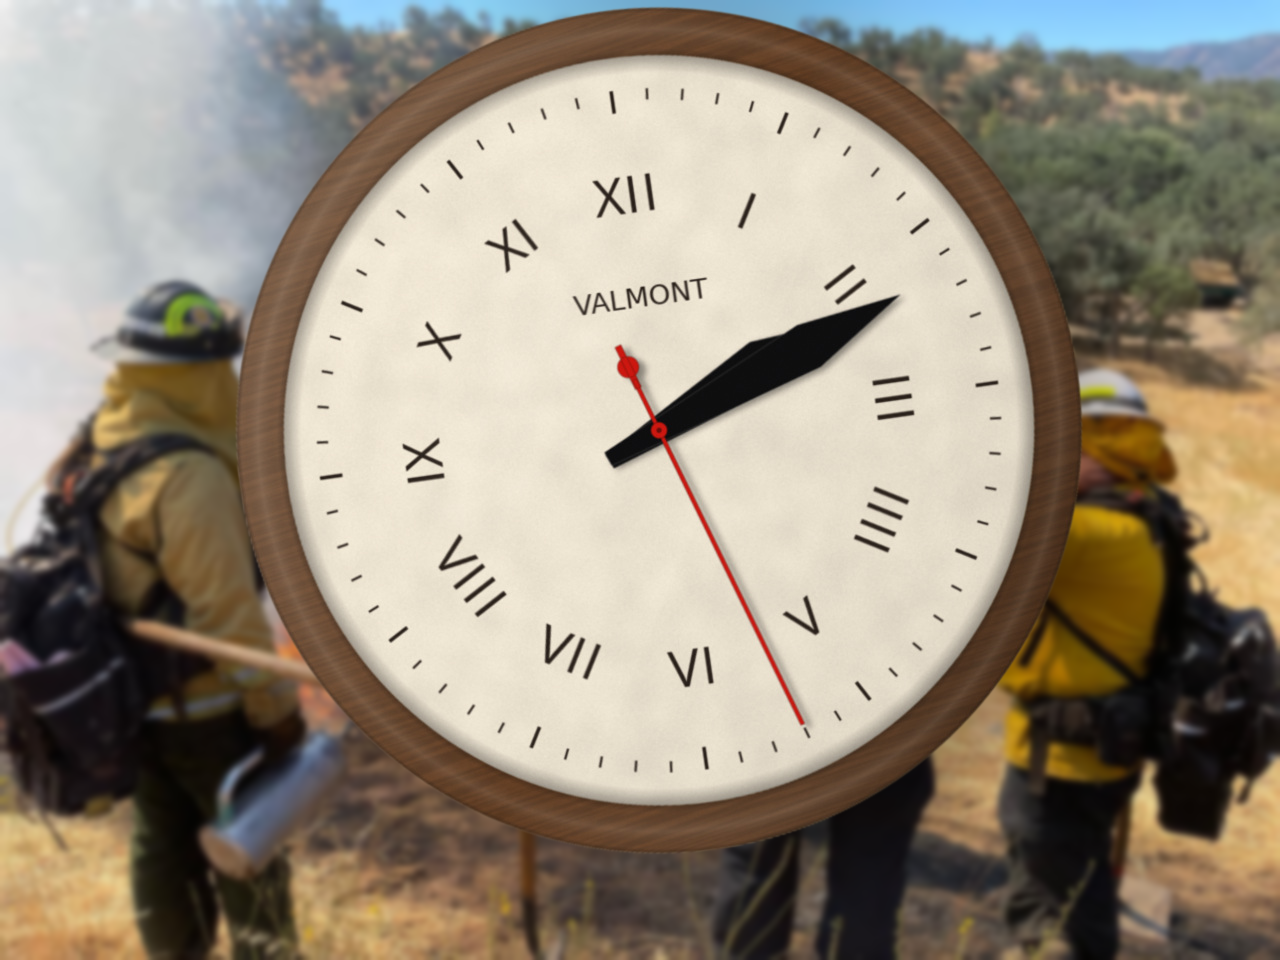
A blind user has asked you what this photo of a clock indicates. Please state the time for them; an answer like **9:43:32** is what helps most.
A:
**2:11:27**
